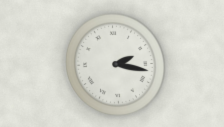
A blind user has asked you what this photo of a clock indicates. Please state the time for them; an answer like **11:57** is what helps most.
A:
**2:17**
